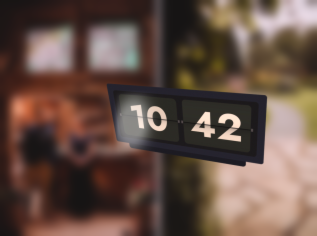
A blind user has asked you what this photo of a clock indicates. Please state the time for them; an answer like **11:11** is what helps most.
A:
**10:42**
